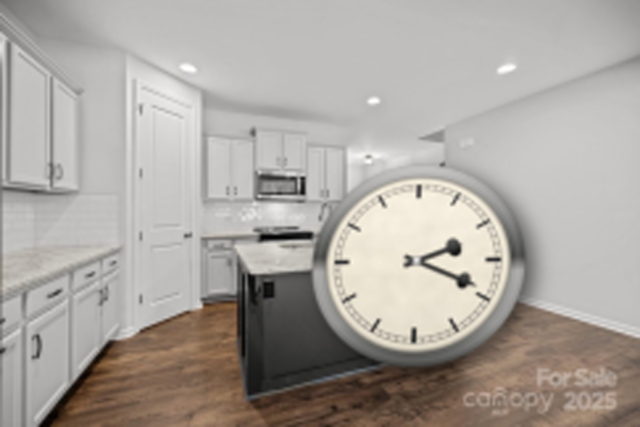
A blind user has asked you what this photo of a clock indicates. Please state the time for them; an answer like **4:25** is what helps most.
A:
**2:19**
